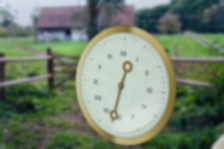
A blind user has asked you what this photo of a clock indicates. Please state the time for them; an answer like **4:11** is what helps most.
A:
**12:32**
